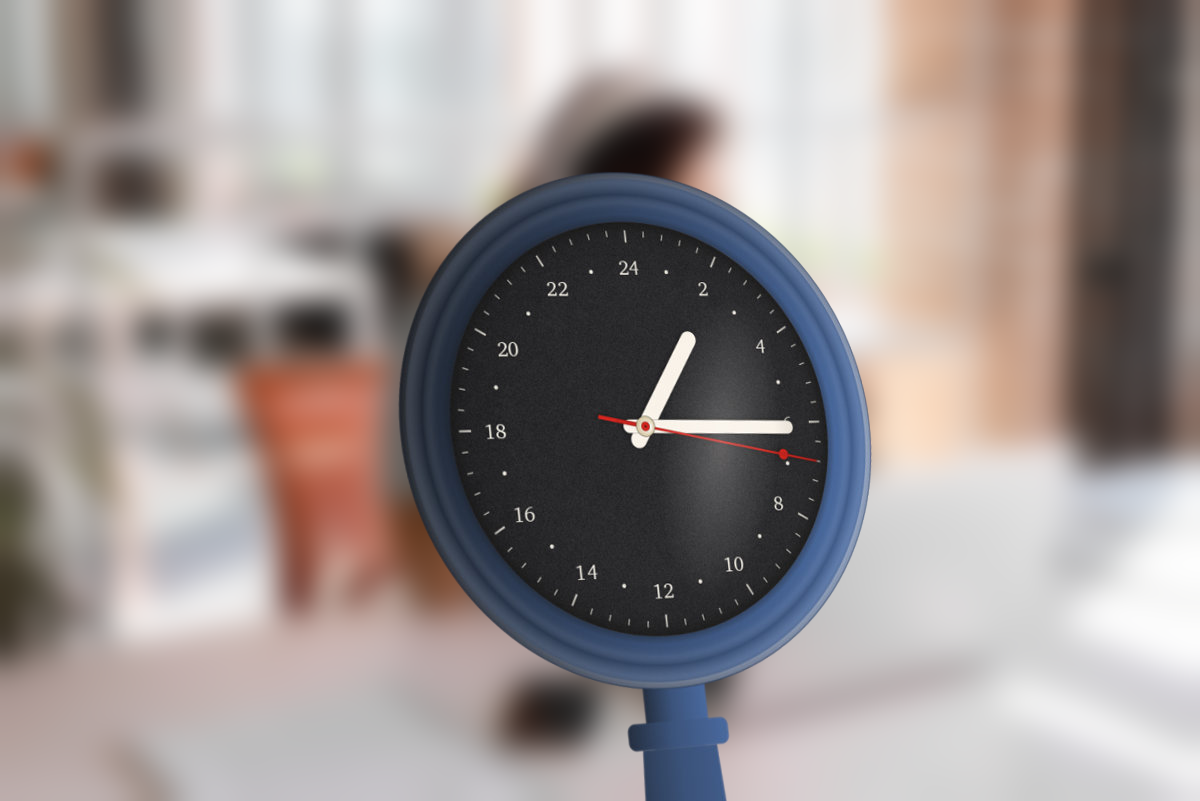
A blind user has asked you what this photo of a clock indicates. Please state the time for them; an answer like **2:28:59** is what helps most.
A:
**2:15:17**
